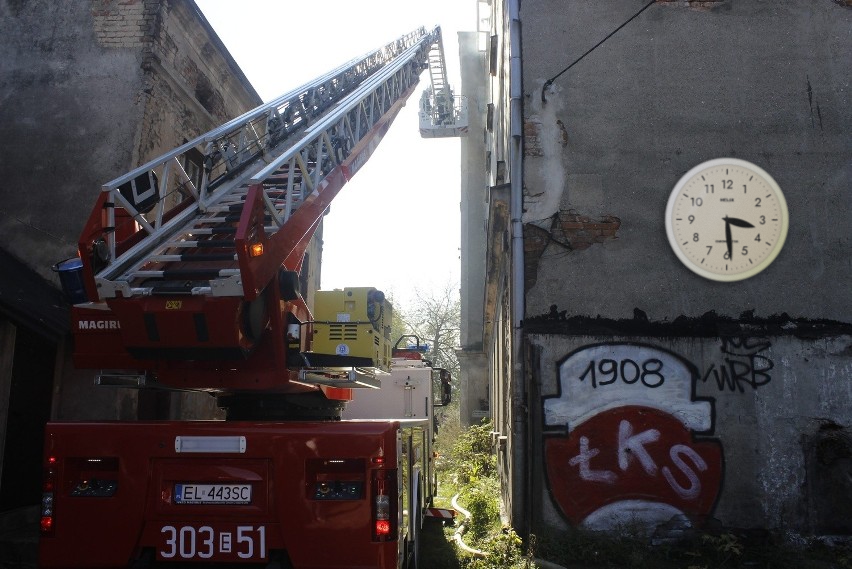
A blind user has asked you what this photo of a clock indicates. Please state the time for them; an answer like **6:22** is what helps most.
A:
**3:29**
